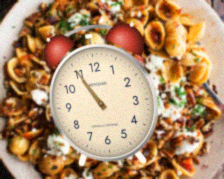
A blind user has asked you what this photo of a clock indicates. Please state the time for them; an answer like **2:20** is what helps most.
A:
**10:55**
